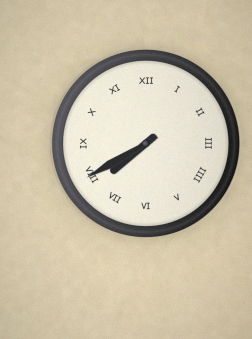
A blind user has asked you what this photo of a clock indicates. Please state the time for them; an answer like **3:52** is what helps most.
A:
**7:40**
